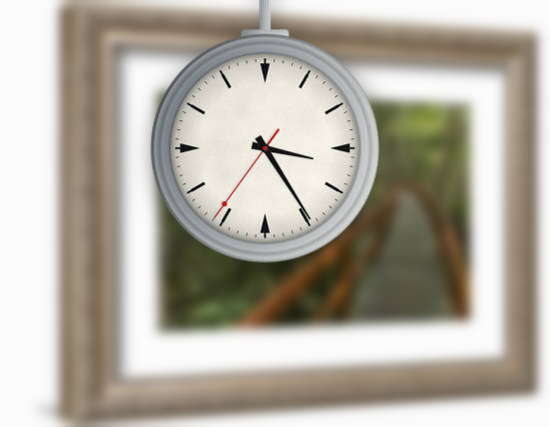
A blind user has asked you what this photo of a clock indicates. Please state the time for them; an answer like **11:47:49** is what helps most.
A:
**3:24:36**
